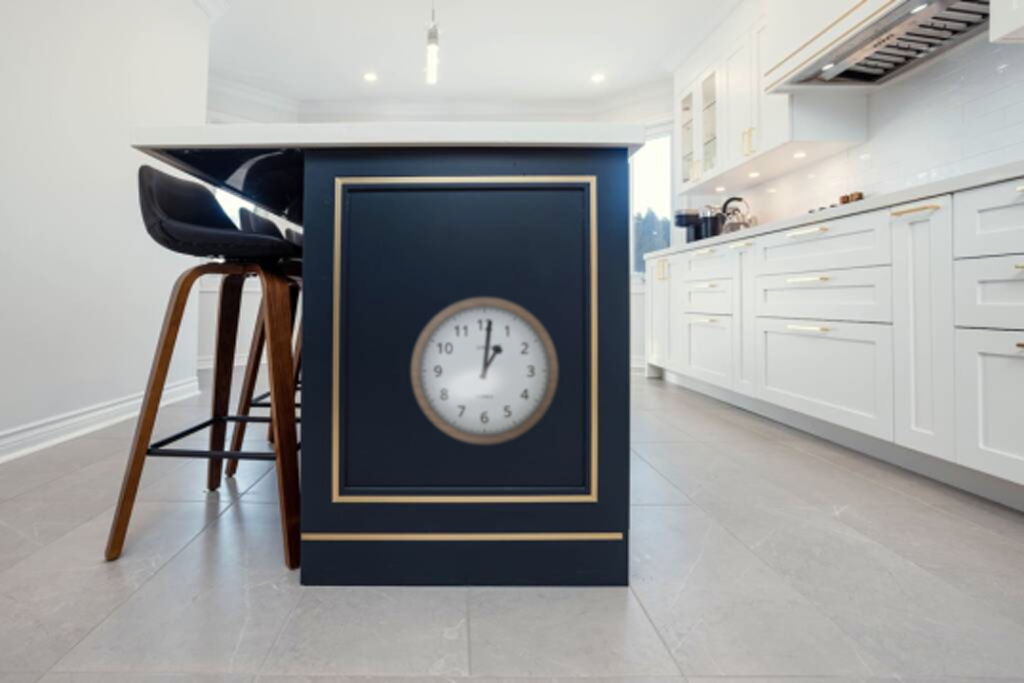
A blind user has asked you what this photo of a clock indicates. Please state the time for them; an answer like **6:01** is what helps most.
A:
**1:01**
